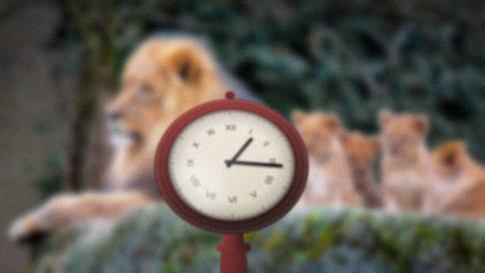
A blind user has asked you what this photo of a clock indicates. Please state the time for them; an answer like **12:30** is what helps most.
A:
**1:16**
